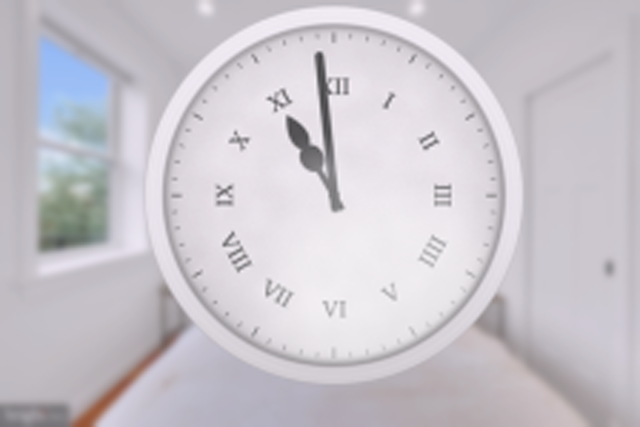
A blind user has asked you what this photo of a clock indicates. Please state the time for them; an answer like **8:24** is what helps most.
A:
**10:59**
